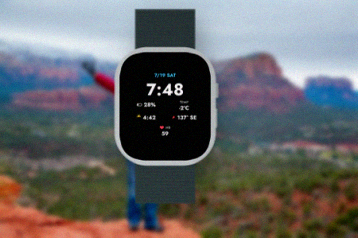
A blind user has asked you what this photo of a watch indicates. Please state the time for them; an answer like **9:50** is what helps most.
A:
**7:48**
